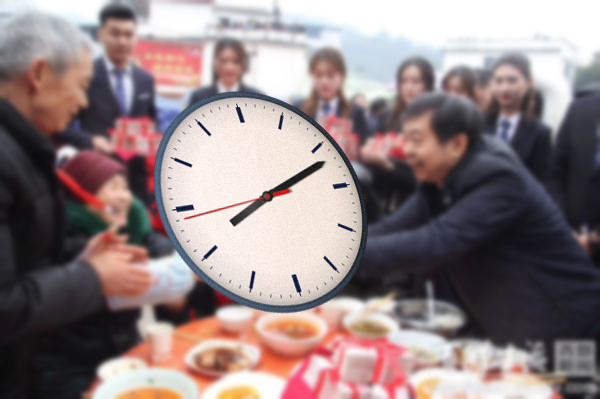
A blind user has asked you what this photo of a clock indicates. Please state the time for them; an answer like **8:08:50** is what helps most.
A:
**8:11:44**
